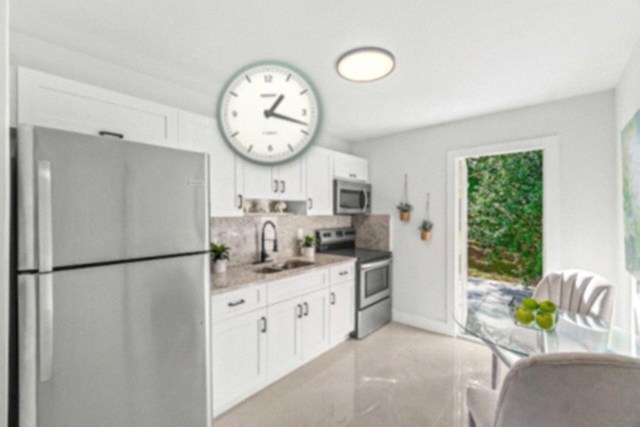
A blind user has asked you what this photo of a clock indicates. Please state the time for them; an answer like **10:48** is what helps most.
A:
**1:18**
